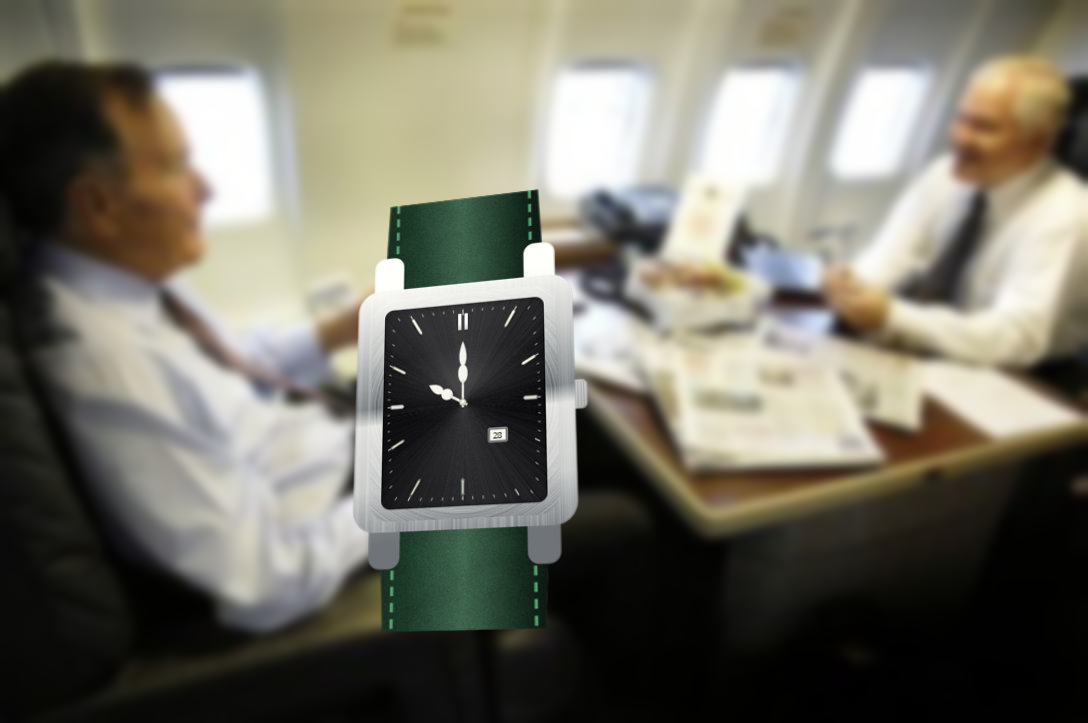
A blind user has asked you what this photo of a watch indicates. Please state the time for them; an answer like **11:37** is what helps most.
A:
**10:00**
